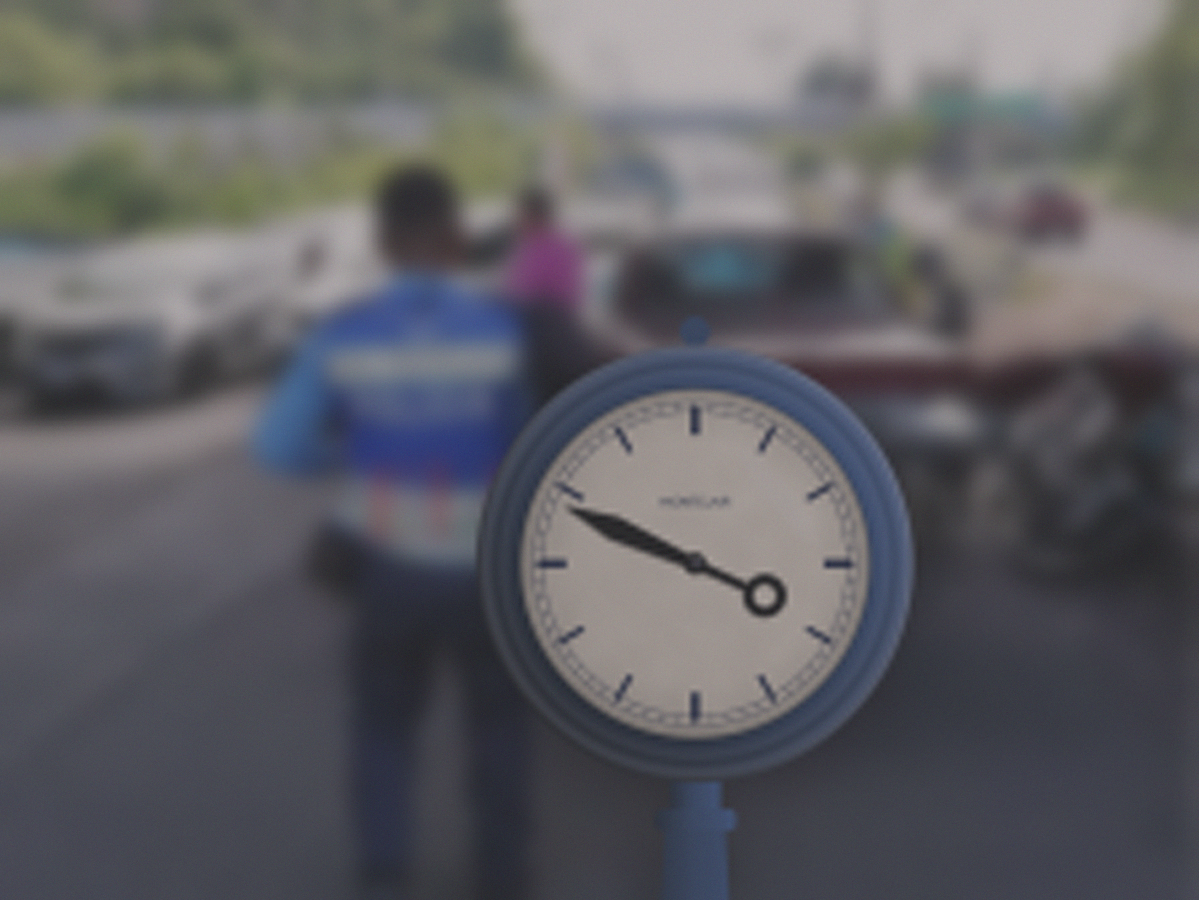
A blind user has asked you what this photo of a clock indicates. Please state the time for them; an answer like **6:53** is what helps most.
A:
**3:49**
